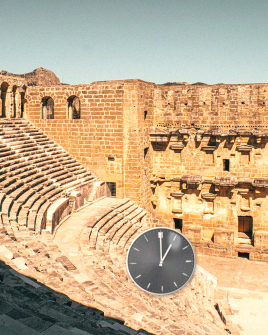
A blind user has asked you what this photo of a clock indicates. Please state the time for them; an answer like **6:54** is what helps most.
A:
**1:00**
